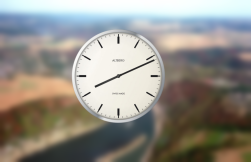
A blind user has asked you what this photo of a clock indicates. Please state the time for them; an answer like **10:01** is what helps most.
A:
**8:11**
